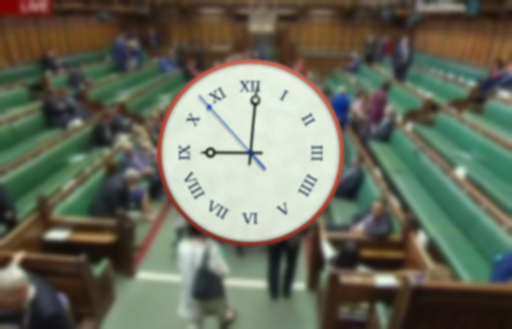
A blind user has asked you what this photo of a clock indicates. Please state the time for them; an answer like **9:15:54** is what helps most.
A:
**9:00:53**
